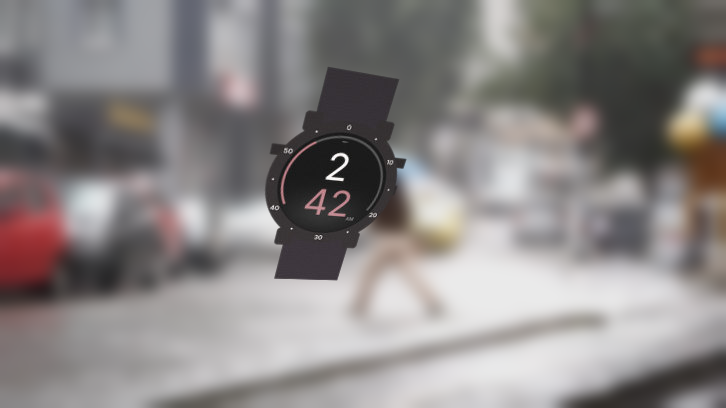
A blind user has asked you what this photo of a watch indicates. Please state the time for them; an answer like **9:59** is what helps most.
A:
**2:42**
